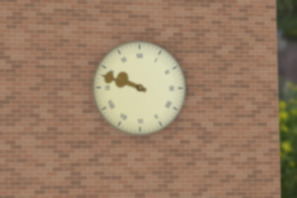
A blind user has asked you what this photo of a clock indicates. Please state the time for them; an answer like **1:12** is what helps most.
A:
**9:48**
